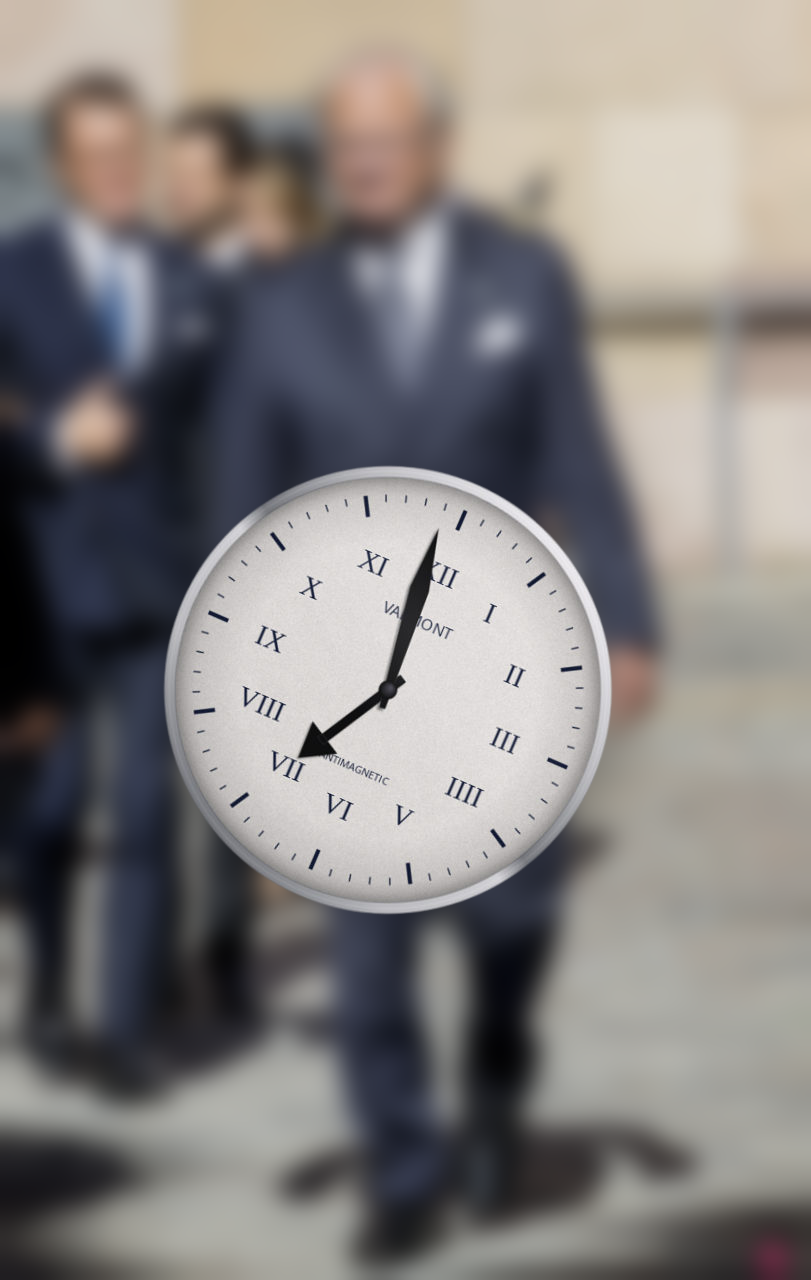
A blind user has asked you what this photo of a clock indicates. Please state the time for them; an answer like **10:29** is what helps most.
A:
**6:59**
